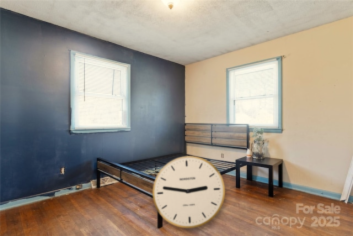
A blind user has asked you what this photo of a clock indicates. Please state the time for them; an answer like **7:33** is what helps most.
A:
**2:47**
